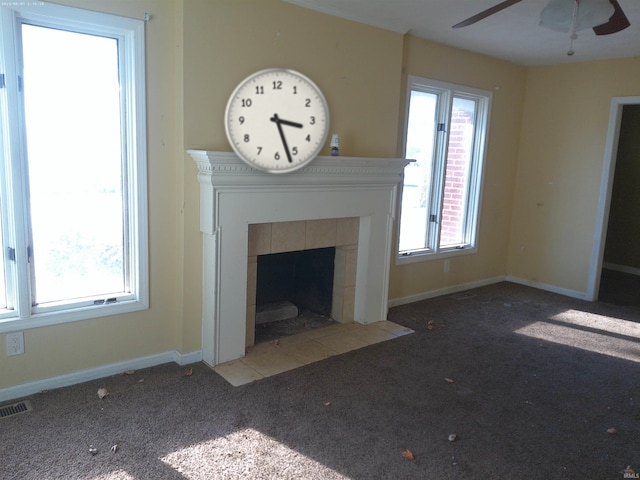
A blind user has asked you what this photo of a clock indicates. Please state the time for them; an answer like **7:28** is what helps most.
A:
**3:27**
